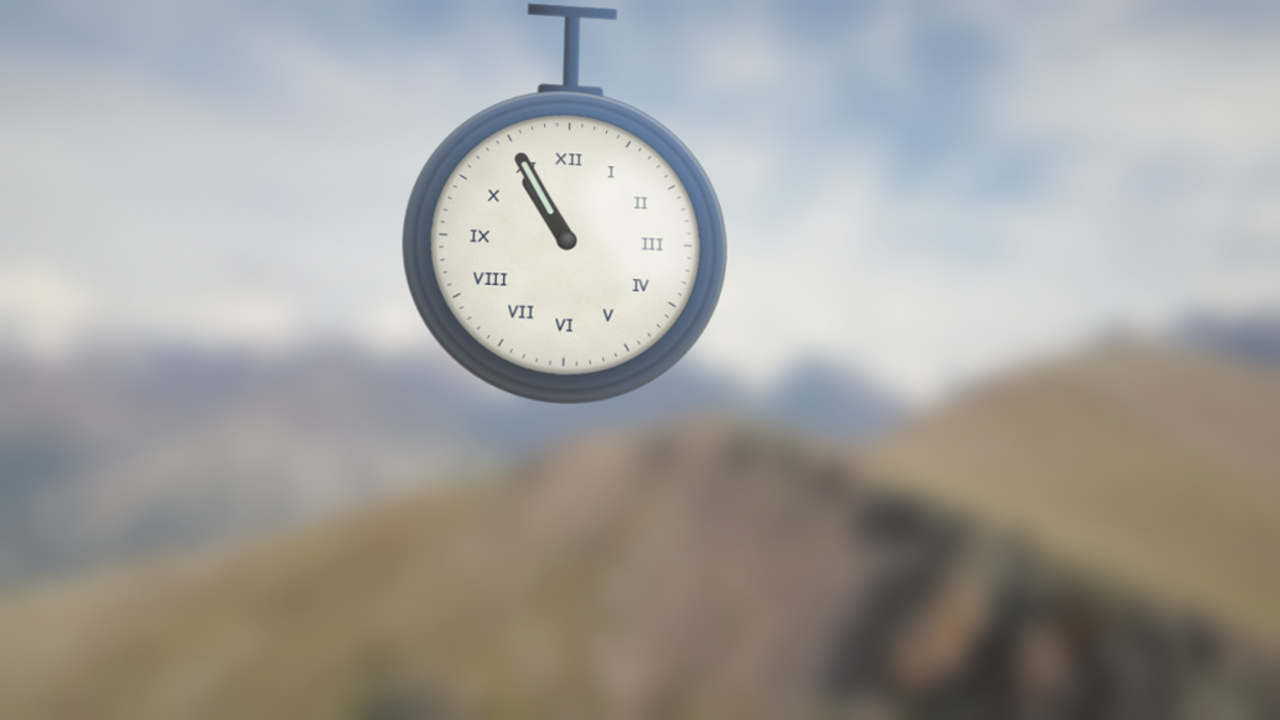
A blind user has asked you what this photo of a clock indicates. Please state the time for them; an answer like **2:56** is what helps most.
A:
**10:55**
